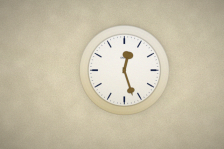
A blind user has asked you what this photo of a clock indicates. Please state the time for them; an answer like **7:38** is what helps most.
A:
**12:27**
